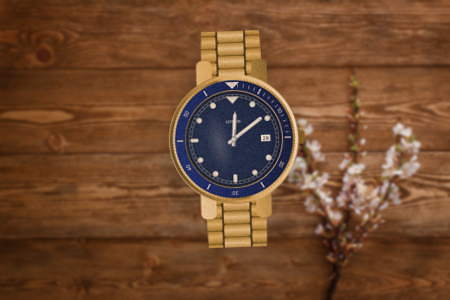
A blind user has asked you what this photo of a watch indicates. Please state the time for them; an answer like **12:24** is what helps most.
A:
**12:09**
